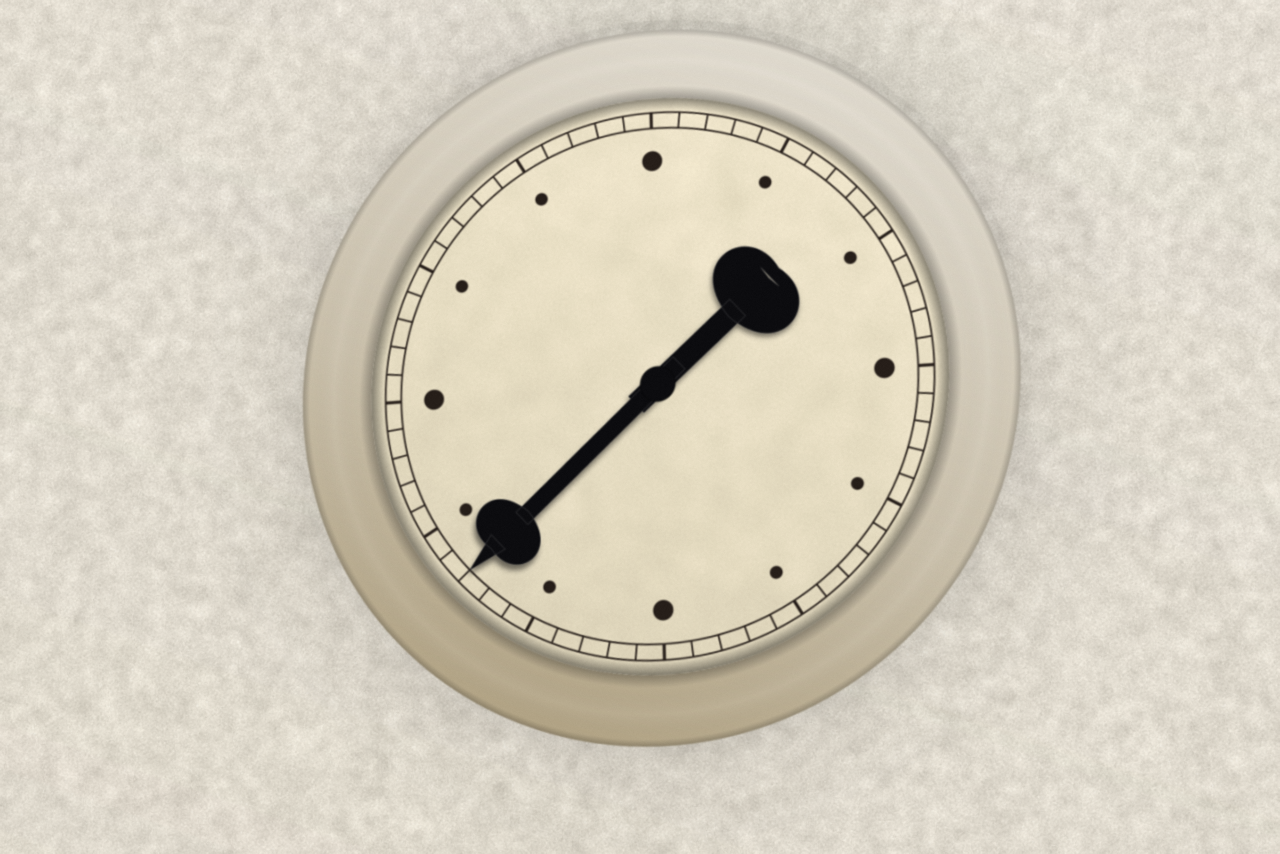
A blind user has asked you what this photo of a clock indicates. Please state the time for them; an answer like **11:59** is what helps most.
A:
**1:38**
